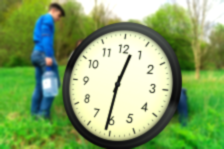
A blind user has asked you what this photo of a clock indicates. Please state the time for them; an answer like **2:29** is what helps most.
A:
**12:31**
